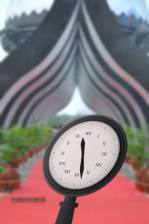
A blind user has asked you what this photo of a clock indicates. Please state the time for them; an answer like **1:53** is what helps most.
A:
**11:28**
